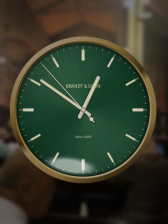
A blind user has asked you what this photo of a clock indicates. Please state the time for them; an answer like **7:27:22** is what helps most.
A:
**12:50:53**
